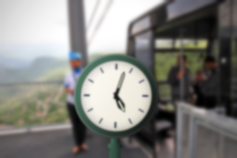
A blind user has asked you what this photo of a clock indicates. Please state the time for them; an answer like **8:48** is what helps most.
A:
**5:03**
